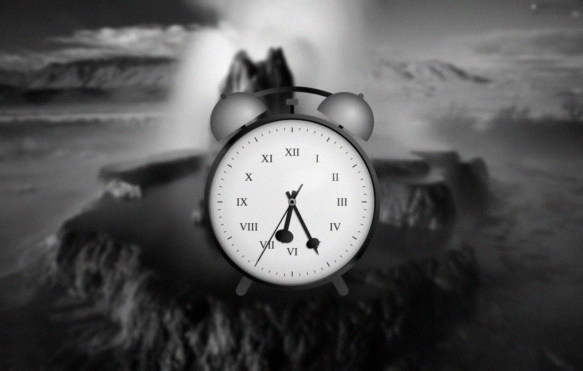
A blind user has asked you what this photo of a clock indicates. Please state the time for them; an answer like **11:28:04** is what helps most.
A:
**6:25:35**
